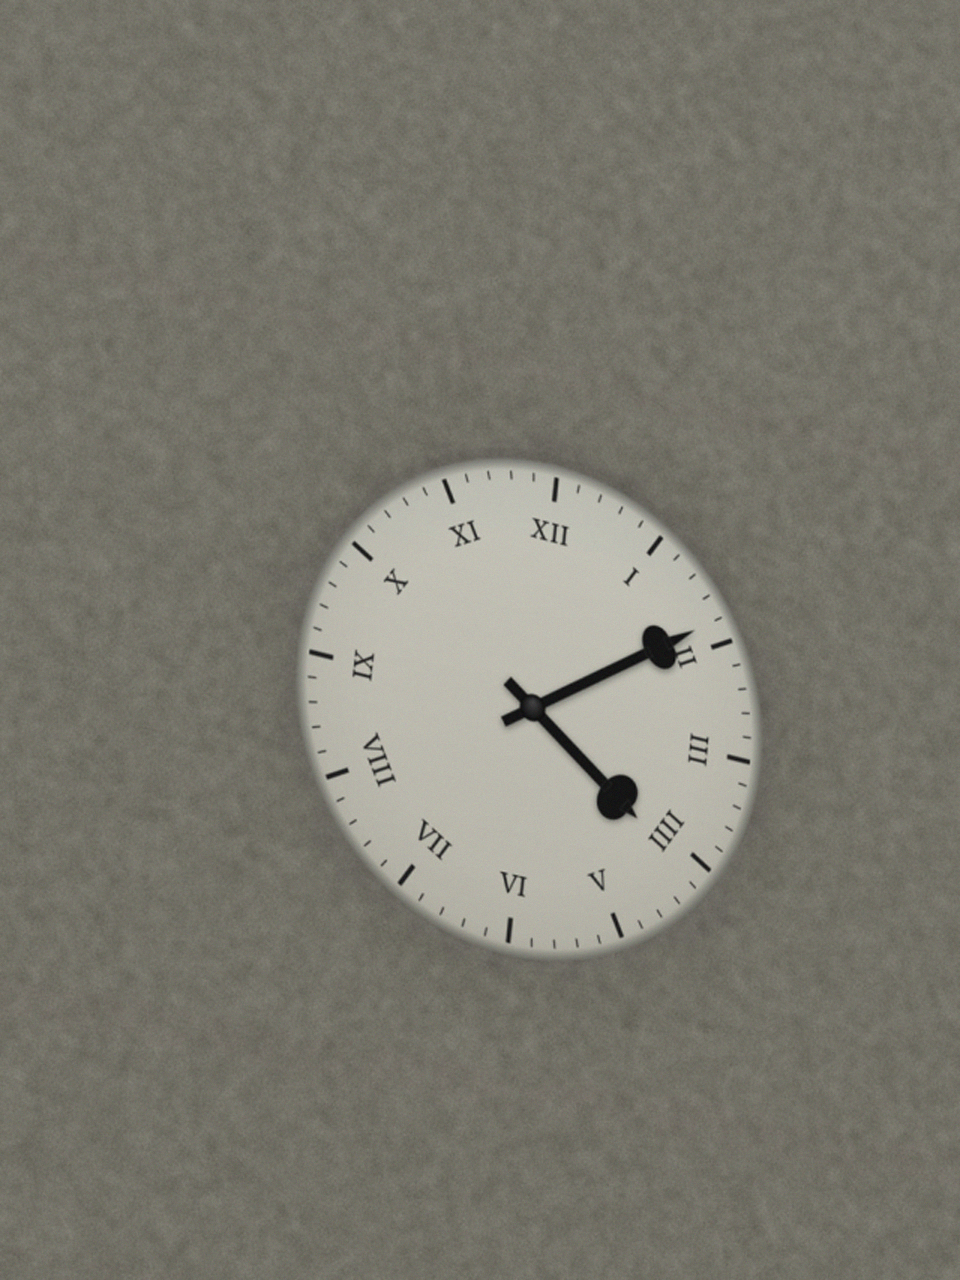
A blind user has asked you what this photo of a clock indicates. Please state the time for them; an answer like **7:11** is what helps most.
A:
**4:09**
